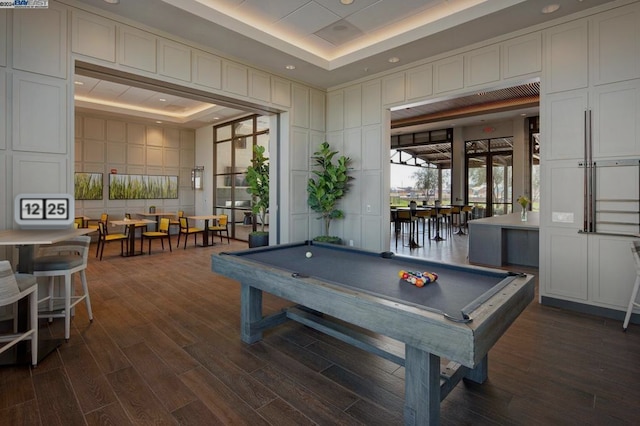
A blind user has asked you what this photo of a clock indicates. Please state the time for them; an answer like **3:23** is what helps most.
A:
**12:25**
